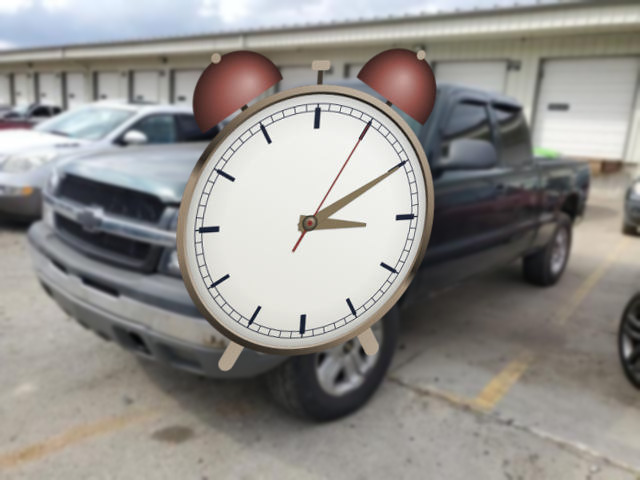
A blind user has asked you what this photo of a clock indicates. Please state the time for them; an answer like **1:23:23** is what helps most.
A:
**3:10:05**
